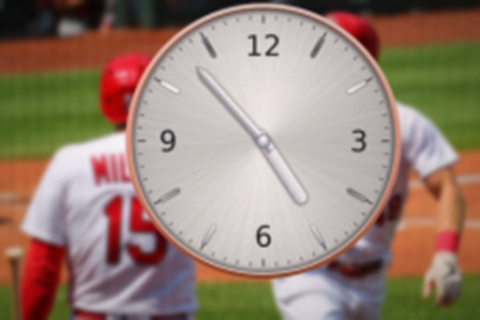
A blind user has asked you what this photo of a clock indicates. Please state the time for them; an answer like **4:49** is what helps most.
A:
**4:53**
